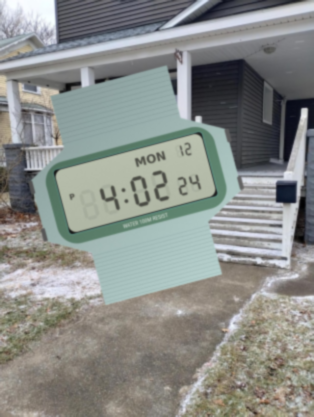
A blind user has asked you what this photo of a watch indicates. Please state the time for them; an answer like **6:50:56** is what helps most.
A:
**4:02:24**
